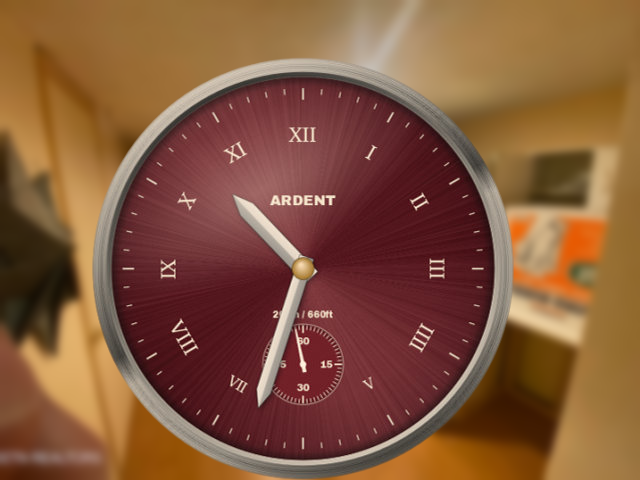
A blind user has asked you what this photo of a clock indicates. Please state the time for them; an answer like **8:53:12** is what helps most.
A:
**10:32:58**
